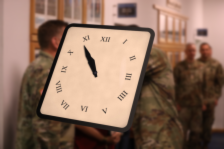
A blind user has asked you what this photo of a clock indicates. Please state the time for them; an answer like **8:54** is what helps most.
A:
**10:54**
